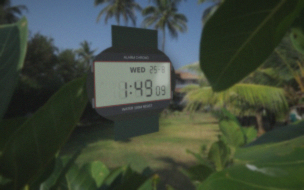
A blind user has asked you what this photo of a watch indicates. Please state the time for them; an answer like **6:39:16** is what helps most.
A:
**1:49:09**
